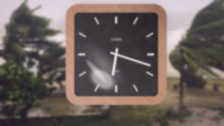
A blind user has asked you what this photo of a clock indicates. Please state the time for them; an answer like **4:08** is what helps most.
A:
**6:18**
